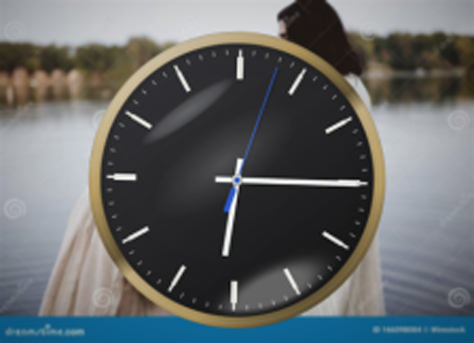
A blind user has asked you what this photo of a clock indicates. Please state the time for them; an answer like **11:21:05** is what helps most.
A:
**6:15:03**
